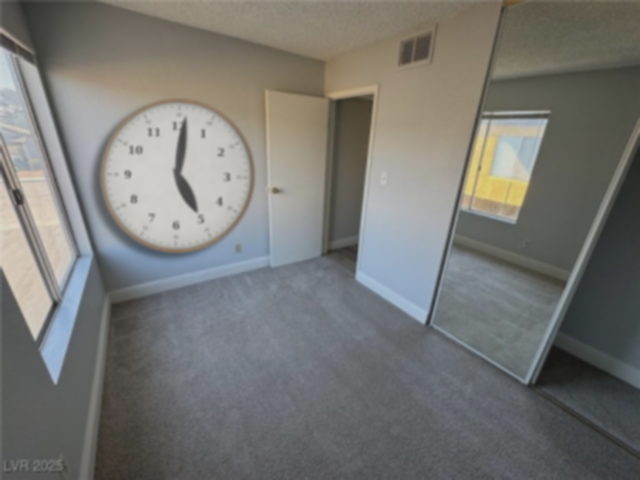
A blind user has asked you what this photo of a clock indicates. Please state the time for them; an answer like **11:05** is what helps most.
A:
**5:01**
